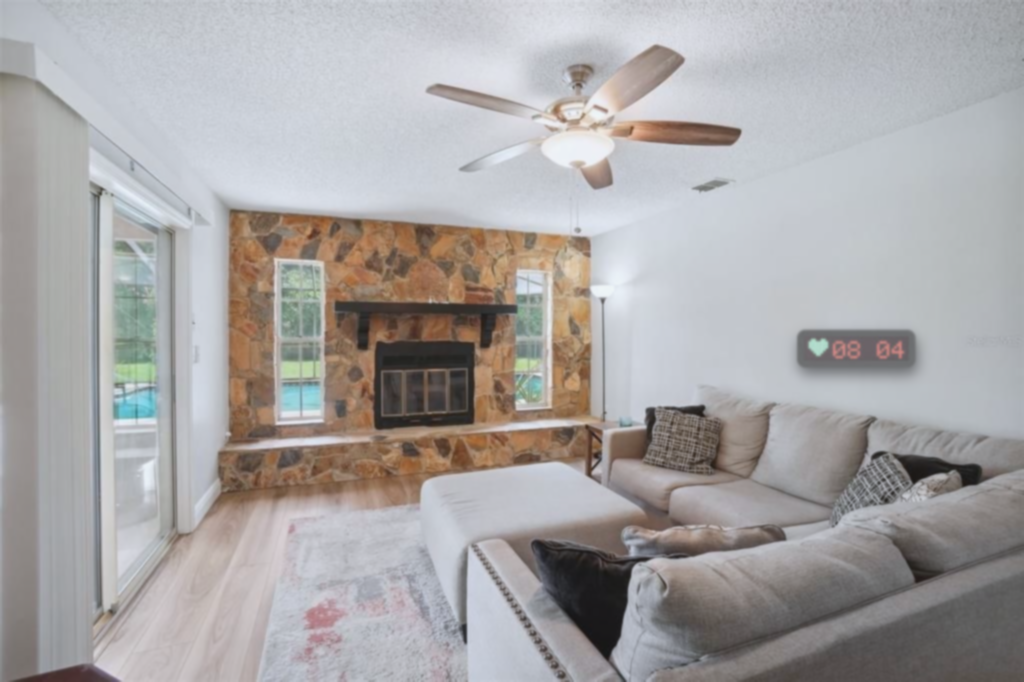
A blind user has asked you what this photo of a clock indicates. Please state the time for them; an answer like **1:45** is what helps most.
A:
**8:04**
